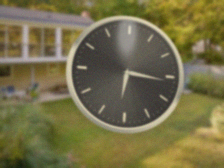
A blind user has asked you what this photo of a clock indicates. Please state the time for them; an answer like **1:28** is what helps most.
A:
**6:16**
